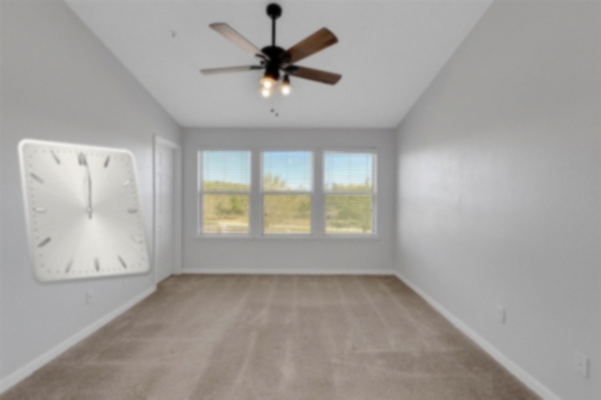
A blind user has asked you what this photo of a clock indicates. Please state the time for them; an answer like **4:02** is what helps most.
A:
**12:01**
